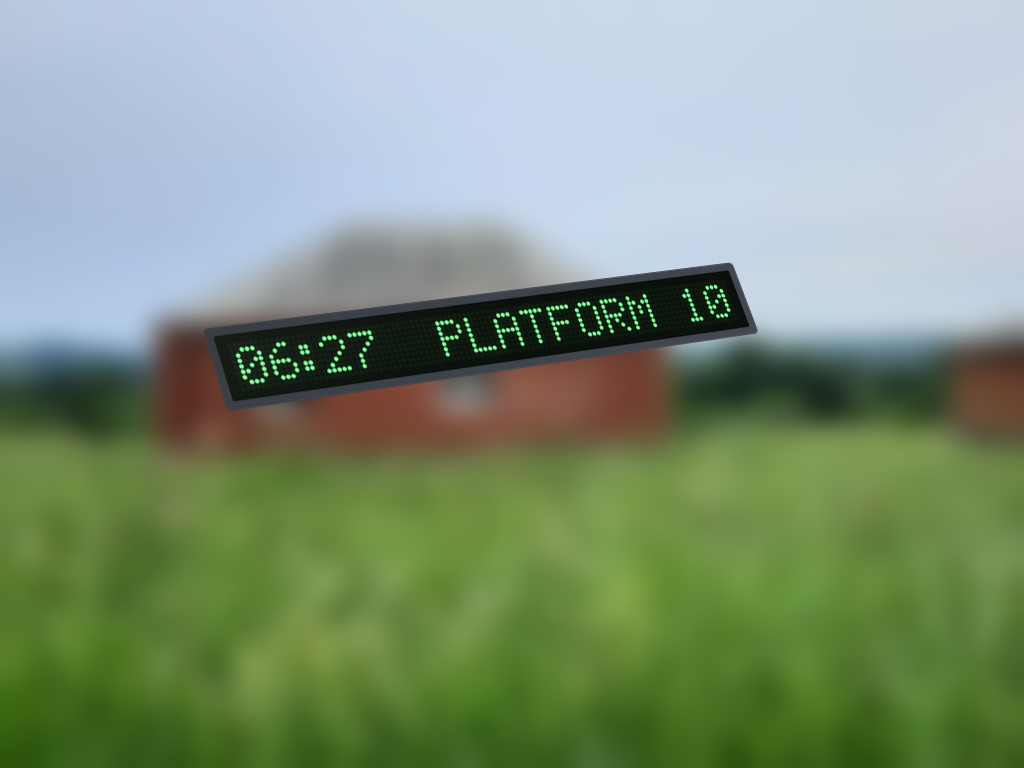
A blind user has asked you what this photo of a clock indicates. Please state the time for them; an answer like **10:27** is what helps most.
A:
**6:27**
